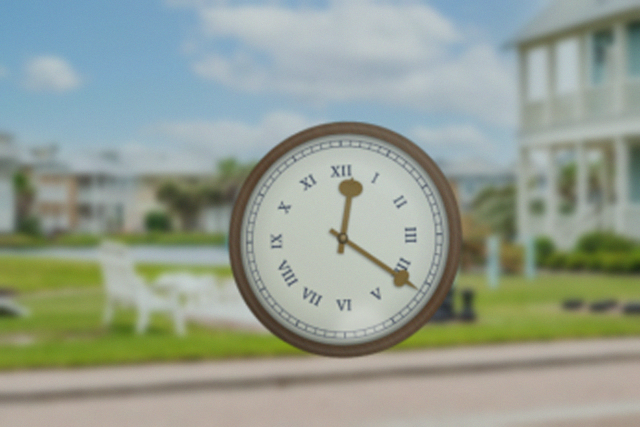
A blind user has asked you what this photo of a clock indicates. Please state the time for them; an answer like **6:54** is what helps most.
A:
**12:21**
